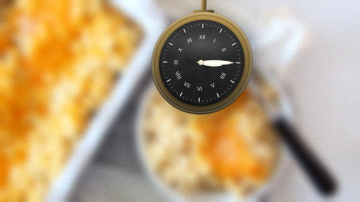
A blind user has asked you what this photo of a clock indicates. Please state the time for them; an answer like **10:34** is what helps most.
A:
**3:15**
